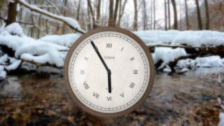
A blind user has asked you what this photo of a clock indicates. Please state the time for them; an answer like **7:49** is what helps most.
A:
**5:55**
